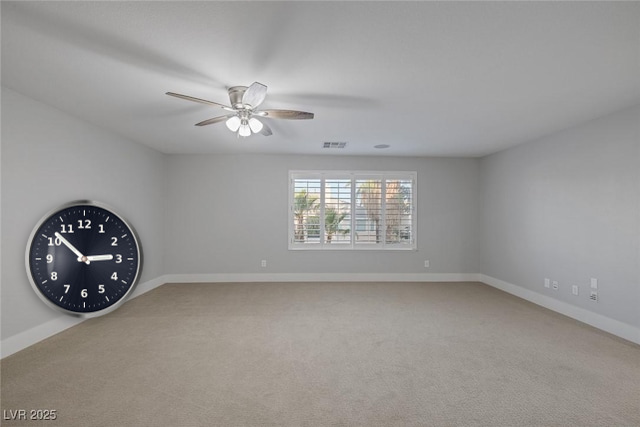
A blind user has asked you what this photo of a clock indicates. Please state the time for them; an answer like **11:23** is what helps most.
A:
**2:52**
